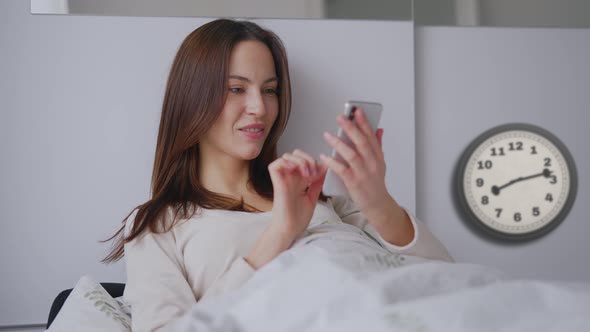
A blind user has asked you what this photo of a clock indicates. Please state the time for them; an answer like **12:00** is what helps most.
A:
**8:13**
